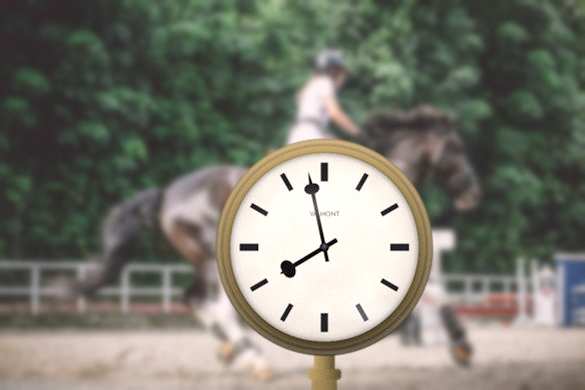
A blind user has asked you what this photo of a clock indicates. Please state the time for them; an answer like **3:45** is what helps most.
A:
**7:58**
